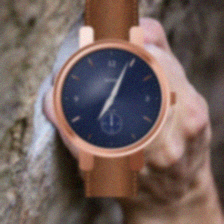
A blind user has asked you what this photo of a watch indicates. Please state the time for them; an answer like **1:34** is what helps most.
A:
**7:04**
